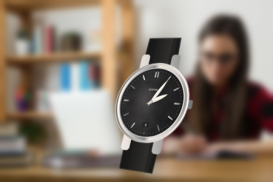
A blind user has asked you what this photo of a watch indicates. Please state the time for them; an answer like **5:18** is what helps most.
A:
**2:05**
